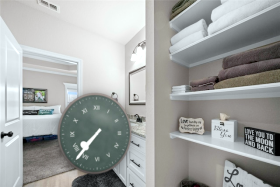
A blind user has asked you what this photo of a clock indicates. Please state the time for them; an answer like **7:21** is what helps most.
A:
**7:37**
